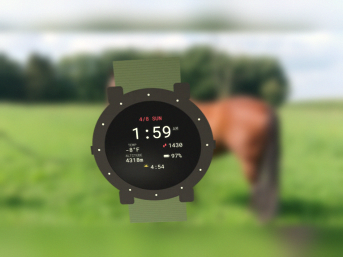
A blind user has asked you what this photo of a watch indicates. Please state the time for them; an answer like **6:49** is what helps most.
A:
**1:59**
